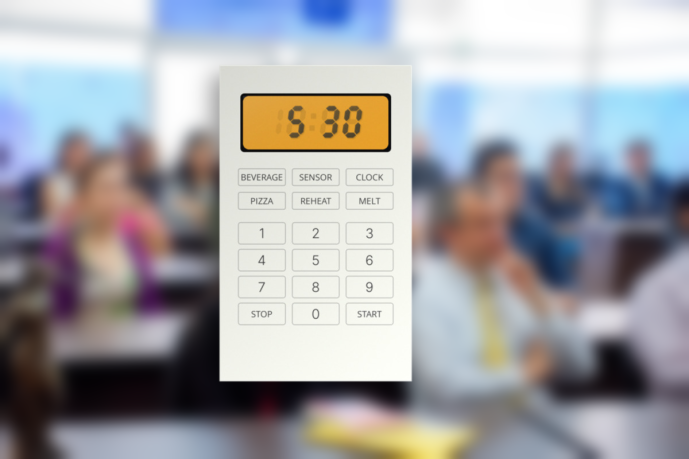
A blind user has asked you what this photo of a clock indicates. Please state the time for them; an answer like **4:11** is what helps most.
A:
**5:30**
